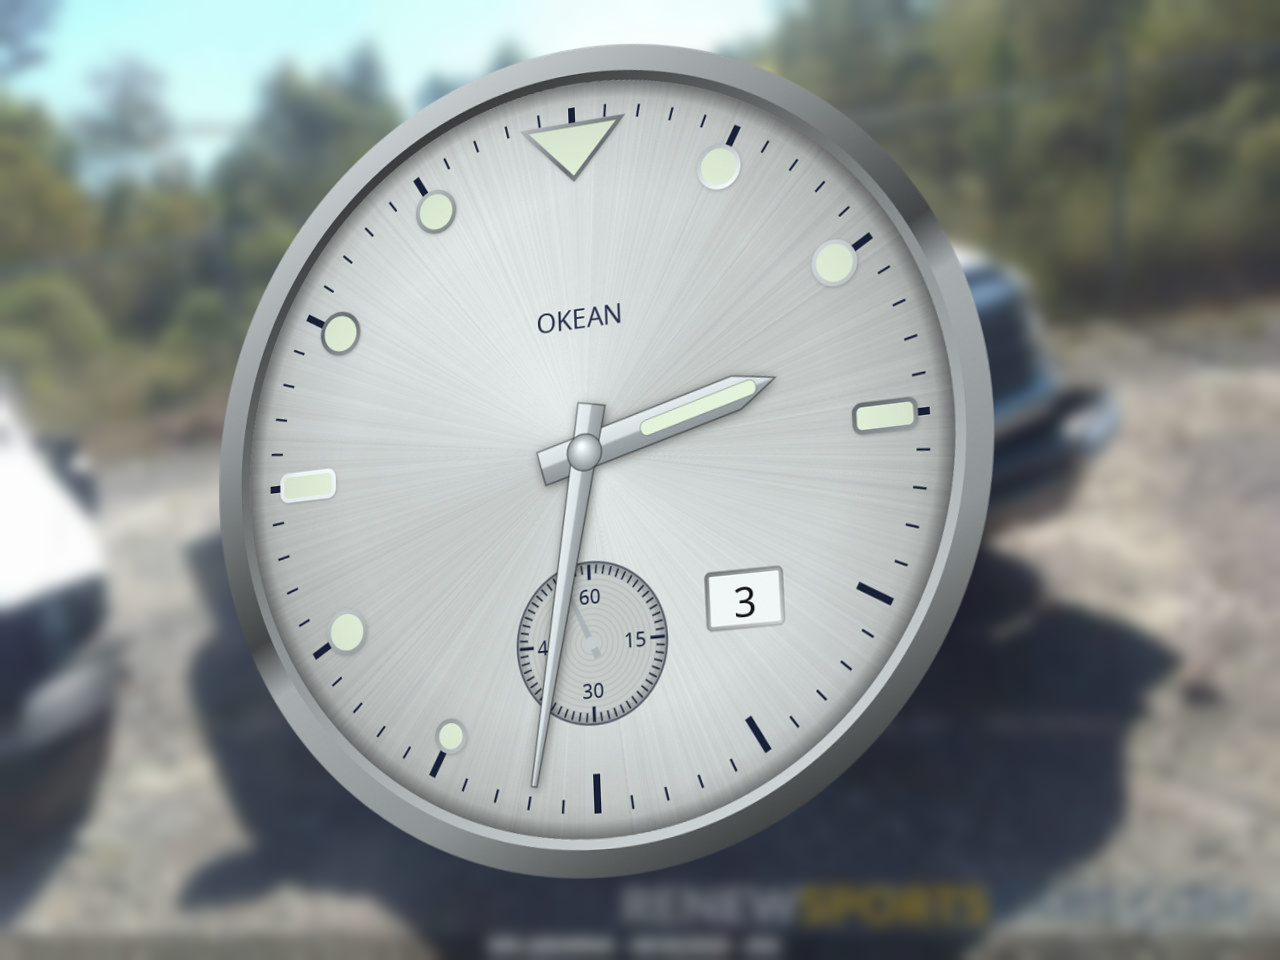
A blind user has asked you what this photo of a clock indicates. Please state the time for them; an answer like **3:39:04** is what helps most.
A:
**2:31:56**
